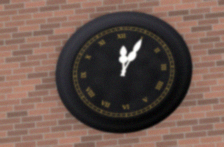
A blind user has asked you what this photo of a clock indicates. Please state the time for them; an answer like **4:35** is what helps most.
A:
**12:05**
